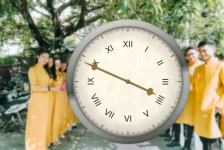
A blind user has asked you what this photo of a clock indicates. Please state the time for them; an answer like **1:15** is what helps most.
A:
**3:49**
